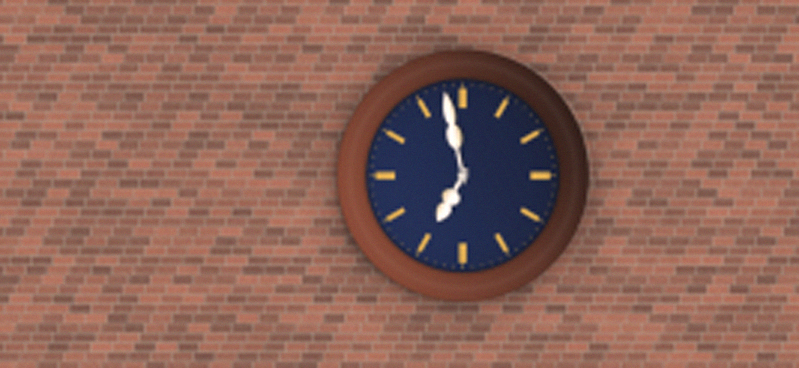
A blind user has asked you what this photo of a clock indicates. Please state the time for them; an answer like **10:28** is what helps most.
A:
**6:58**
